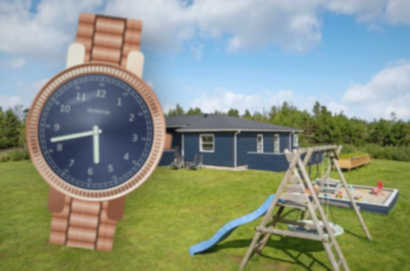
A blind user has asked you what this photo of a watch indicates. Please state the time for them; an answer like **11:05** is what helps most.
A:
**5:42**
